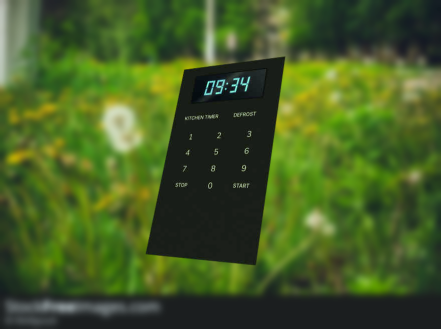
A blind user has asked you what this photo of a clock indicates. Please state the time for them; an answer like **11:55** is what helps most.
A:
**9:34**
